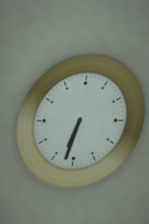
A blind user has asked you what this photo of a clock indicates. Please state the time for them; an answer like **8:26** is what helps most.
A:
**6:32**
